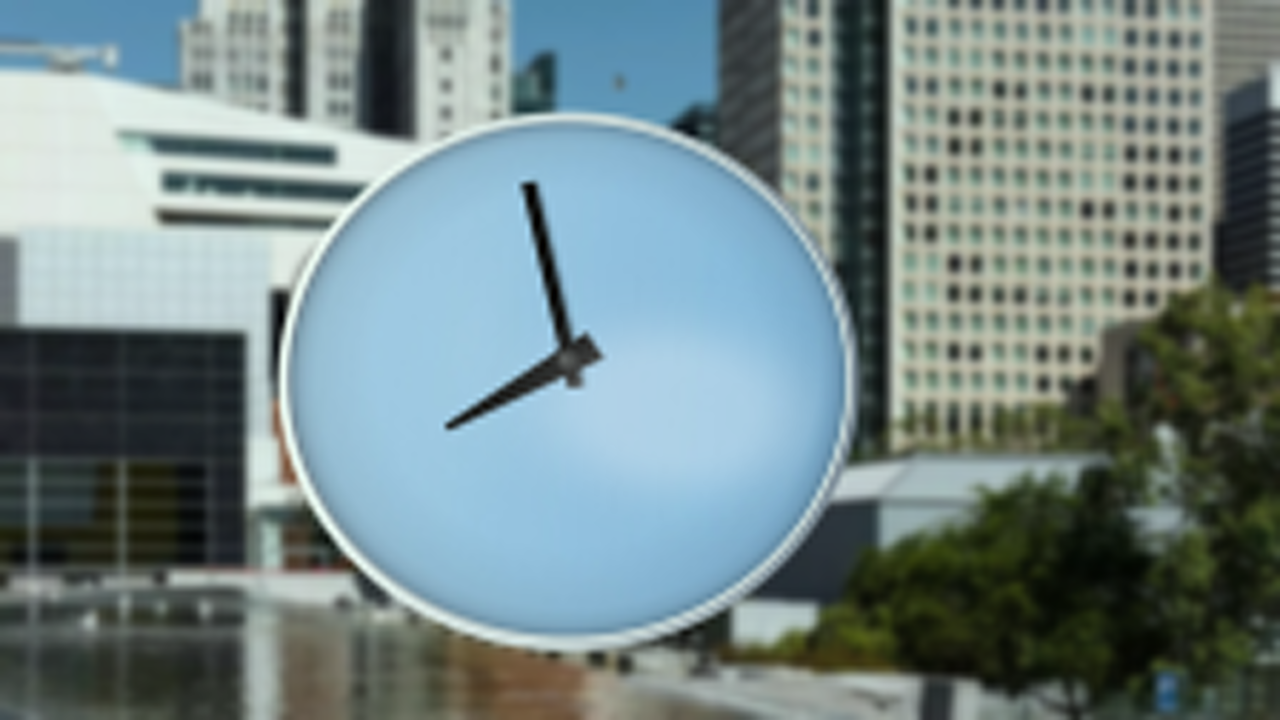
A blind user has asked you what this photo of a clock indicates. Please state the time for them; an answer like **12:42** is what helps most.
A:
**7:58**
